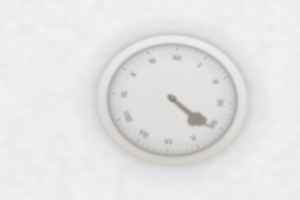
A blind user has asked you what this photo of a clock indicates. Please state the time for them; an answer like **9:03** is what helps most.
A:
**4:21**
